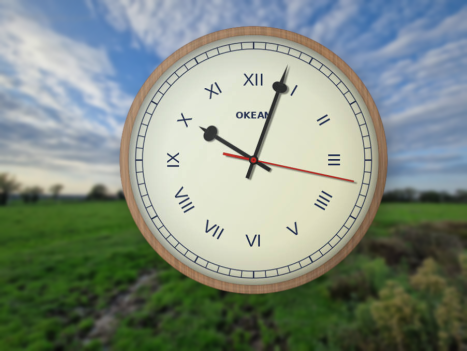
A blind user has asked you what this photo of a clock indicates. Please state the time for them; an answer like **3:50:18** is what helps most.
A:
**10:03:17**
